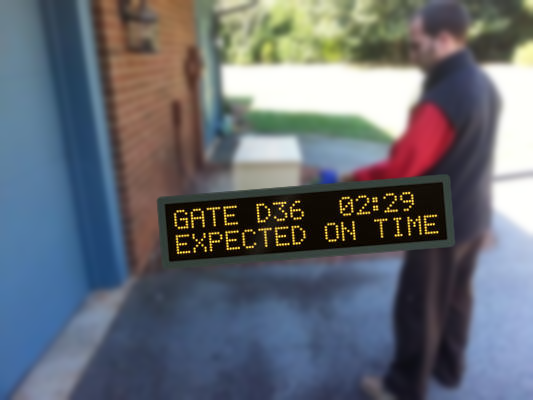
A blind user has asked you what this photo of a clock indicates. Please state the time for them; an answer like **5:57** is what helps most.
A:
**2:29**
